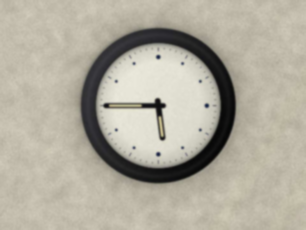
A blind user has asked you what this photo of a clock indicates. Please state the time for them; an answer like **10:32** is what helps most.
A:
**5:45**
